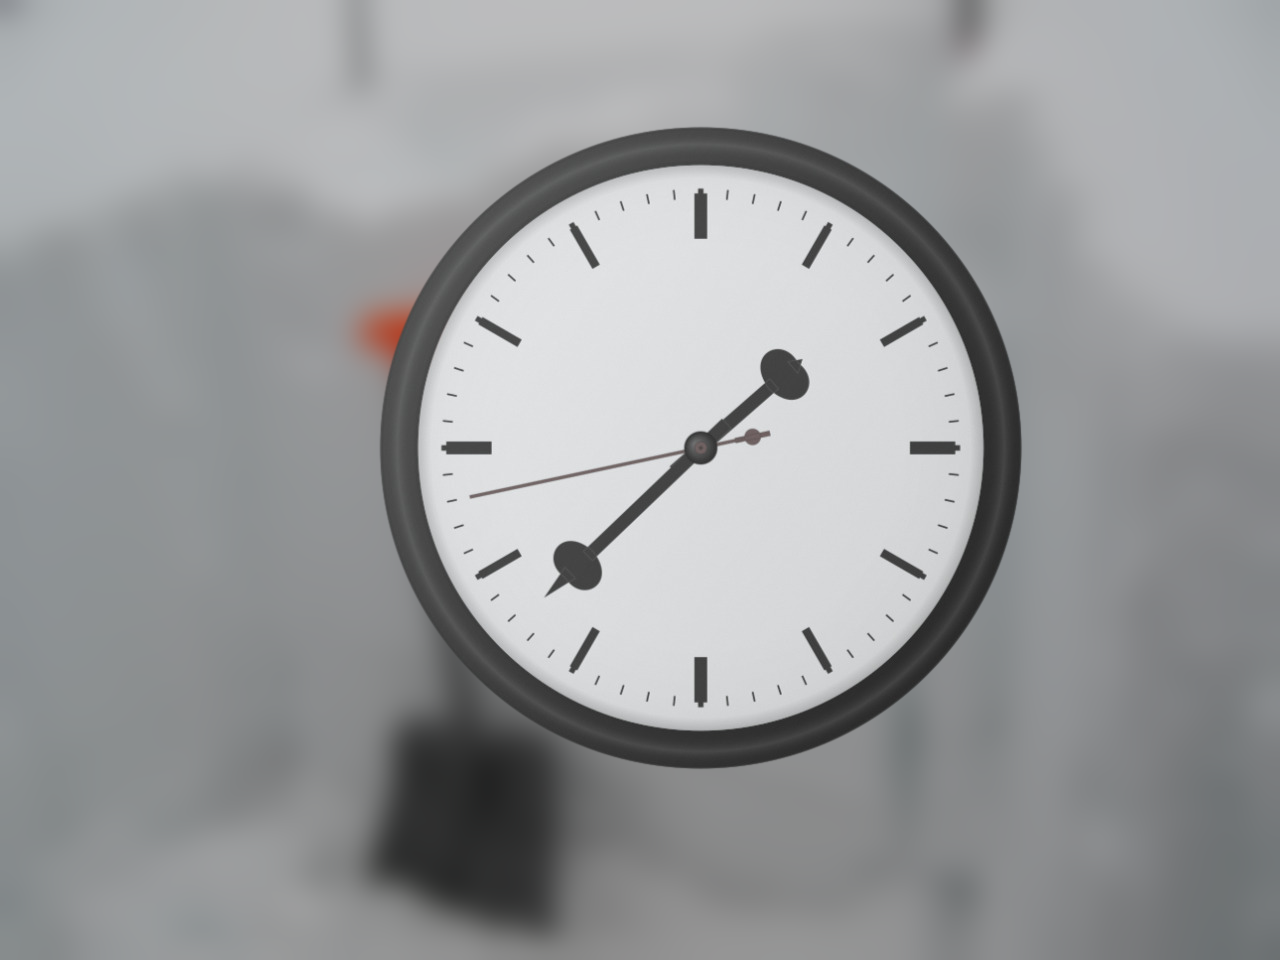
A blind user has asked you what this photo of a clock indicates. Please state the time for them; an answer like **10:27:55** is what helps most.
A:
**1:37:43**
